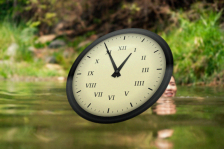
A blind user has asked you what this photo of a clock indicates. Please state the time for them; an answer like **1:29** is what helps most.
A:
**12:55**
